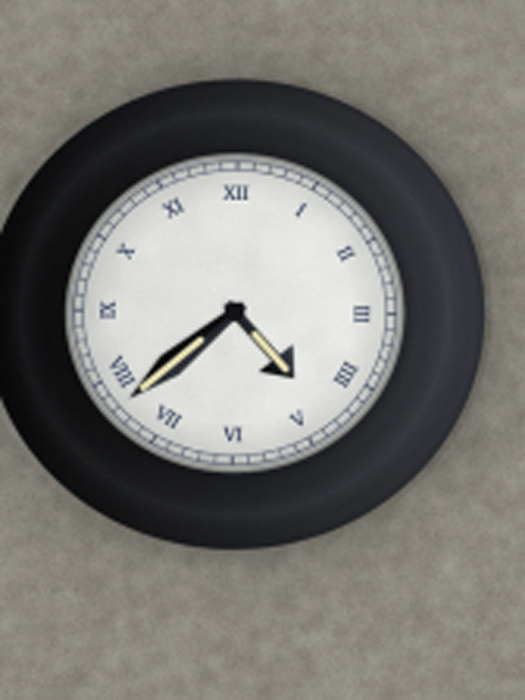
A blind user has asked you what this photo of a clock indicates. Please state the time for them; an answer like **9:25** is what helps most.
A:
**4:38**
